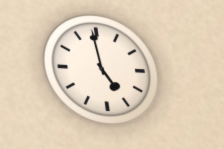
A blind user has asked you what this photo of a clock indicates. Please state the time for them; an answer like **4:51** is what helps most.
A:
**4:59**
